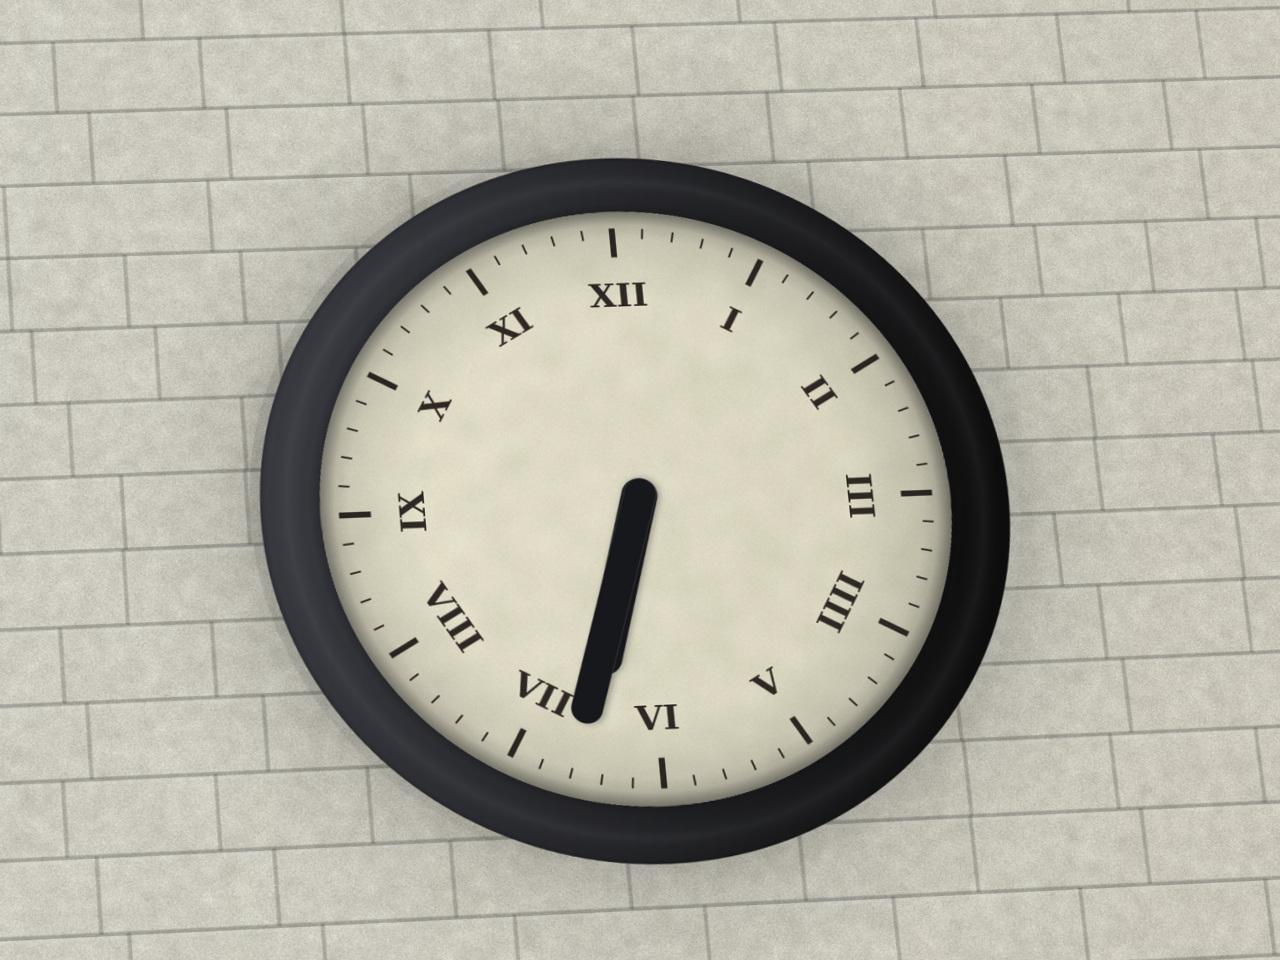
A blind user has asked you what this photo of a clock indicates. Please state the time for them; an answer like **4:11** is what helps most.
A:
**6:33**
